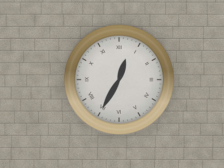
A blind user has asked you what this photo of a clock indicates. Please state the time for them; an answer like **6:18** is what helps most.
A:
**12:35**
